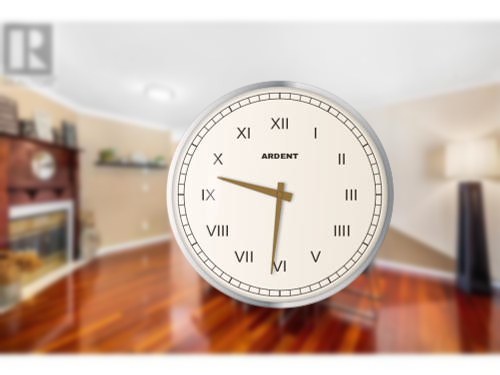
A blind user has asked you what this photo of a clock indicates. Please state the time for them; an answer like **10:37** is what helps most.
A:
**9:31**
